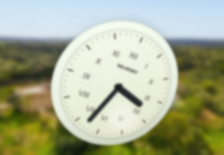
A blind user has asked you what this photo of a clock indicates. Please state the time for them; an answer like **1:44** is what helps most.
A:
**3:33**
